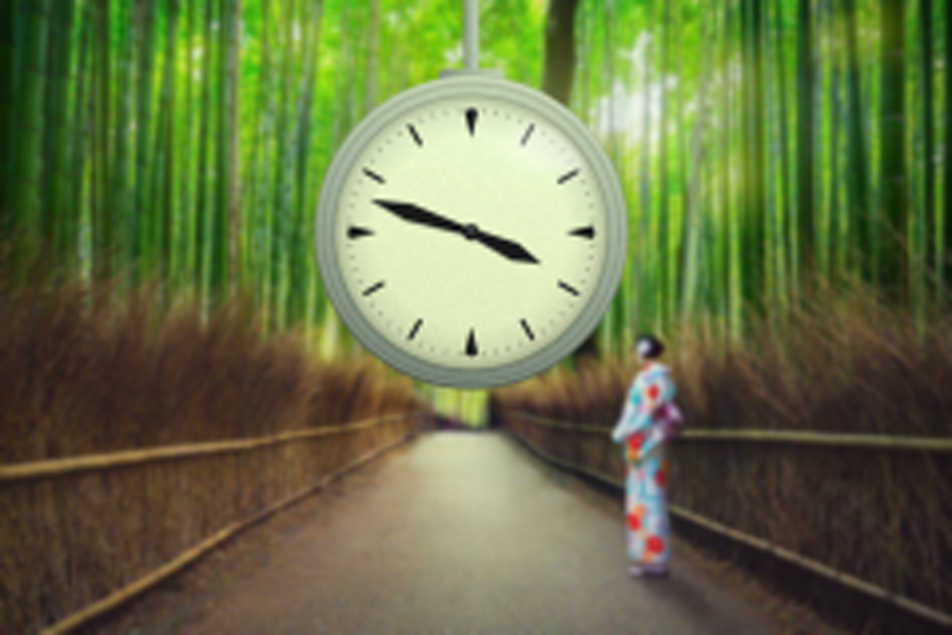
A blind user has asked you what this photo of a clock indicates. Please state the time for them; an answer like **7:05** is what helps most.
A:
**3:48**
